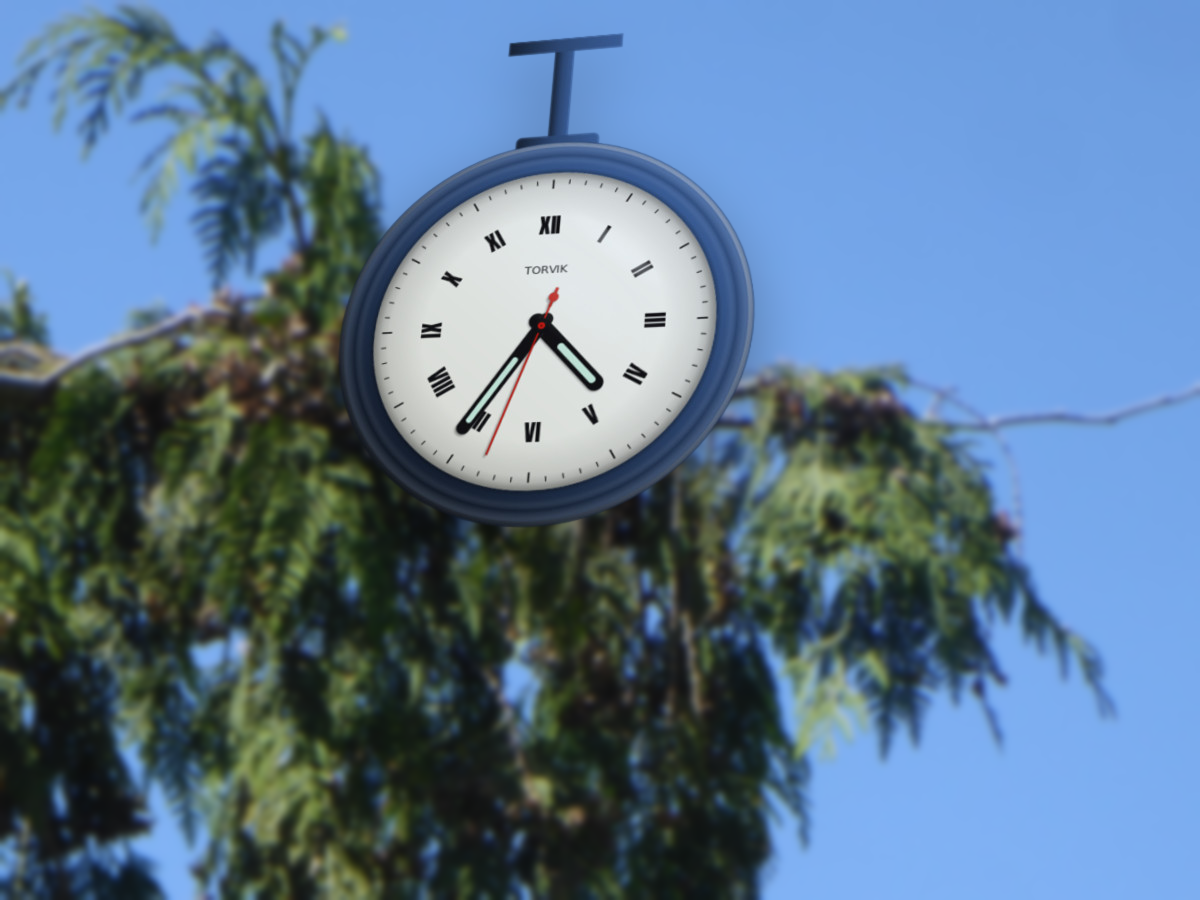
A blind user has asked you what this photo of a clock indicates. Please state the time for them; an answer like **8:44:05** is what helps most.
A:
**4:35:33**
